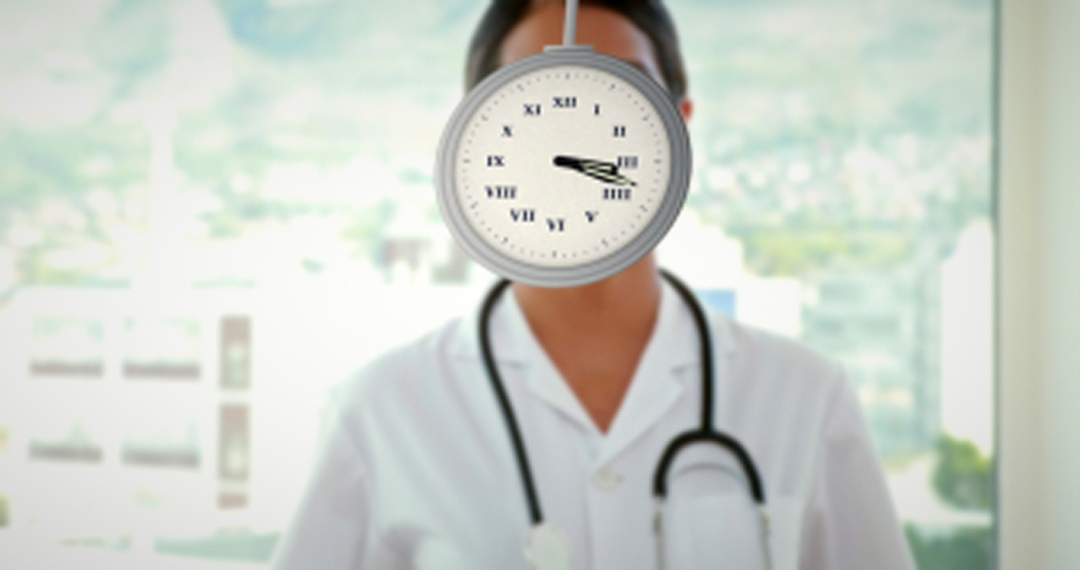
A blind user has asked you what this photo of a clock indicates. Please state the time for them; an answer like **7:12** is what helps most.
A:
**3:18**
